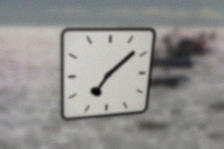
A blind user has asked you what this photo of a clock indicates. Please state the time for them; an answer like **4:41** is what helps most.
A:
**7:08**
